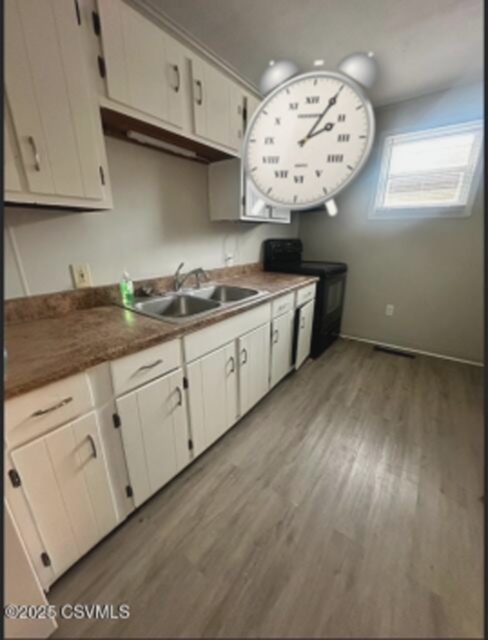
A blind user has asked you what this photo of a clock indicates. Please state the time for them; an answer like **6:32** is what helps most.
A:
**2:05**
